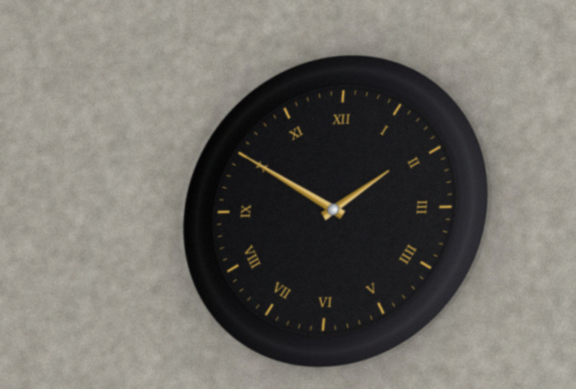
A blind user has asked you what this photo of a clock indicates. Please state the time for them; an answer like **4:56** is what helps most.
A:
**1:50**
